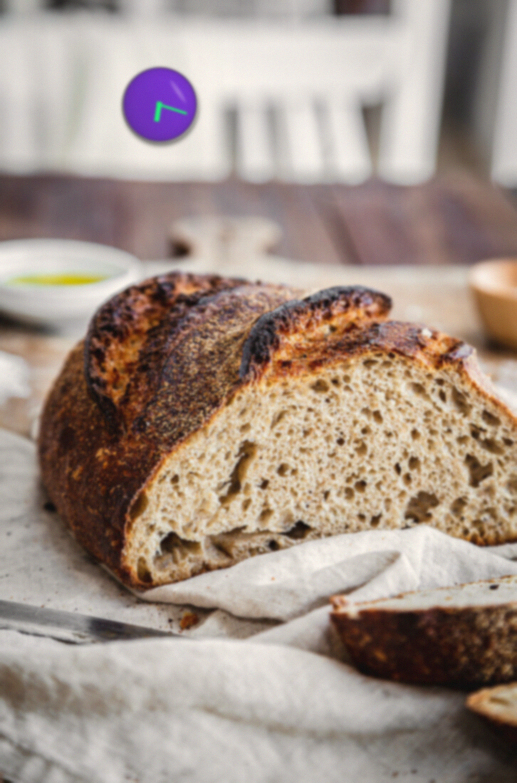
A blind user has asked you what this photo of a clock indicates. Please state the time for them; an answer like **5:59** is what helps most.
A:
**6:18**
